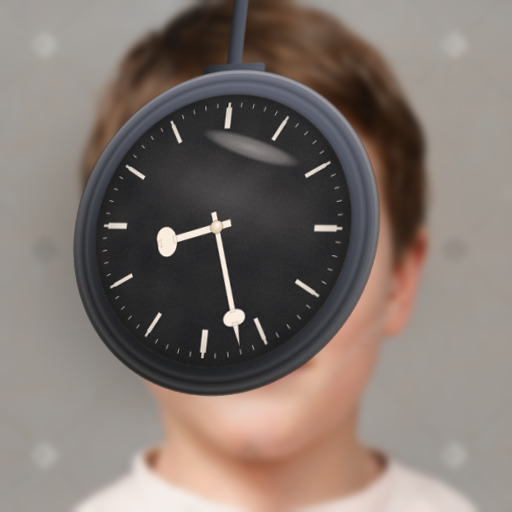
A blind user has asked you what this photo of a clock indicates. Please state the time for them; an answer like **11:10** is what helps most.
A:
**8:27**
